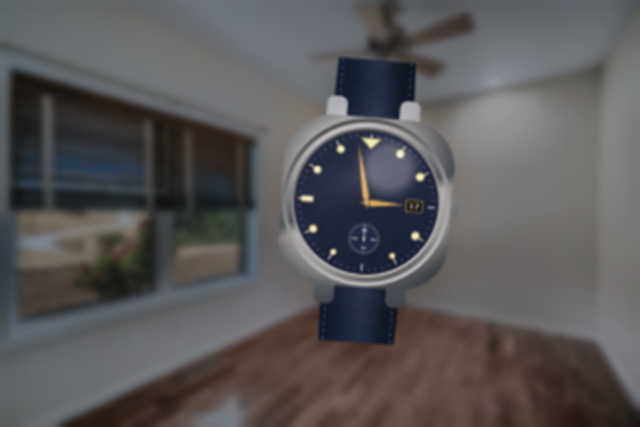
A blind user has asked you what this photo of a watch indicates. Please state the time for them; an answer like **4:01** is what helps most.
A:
**2:58**
